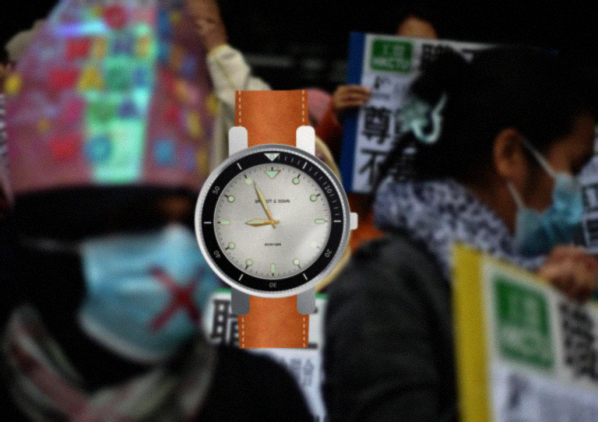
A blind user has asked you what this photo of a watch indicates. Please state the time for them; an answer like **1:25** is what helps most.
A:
**8:56**
